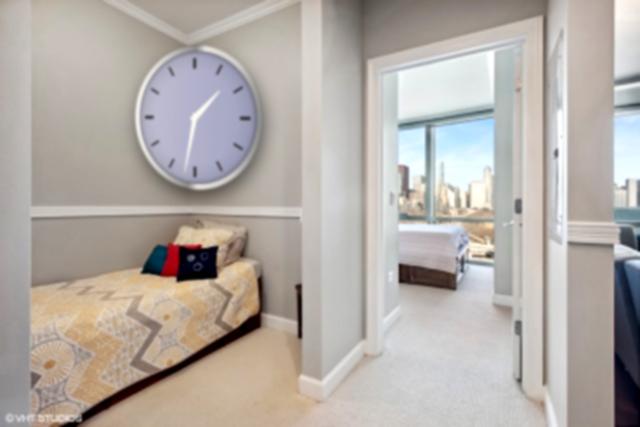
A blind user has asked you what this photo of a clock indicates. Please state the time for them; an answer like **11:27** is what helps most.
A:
**1:32**
